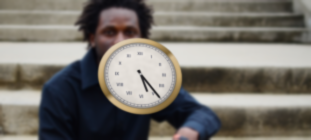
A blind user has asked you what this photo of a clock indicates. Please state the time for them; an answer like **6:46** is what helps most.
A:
**5:24**
